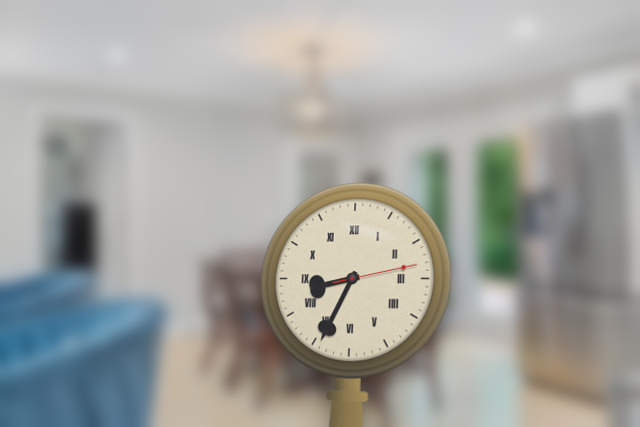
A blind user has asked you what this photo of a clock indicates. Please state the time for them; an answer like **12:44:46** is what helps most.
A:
**8:34:13**
